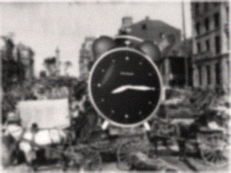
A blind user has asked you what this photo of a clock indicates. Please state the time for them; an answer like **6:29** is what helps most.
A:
**8:15**
